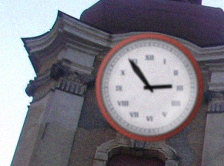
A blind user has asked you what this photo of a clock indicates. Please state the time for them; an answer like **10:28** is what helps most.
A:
**2:54**
